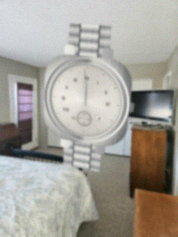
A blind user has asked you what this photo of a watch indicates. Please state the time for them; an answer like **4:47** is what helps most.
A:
**11:59**
